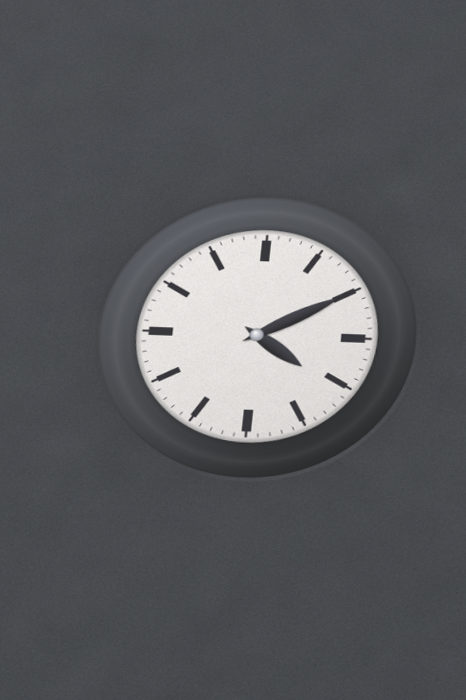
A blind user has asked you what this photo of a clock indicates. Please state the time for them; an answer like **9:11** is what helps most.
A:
**4:10**
